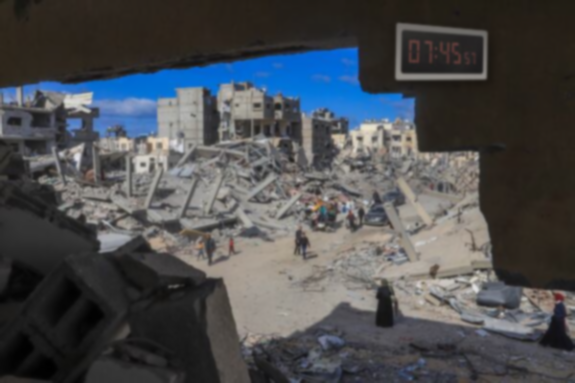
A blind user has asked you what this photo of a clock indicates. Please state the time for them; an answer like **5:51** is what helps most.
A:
**7:45**
